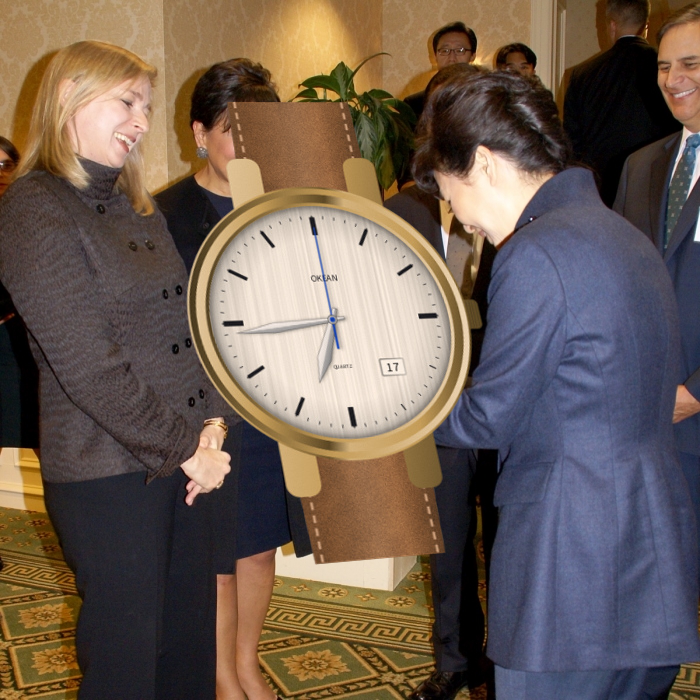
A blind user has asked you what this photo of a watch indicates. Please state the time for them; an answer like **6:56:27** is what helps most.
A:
**6:44:00**
